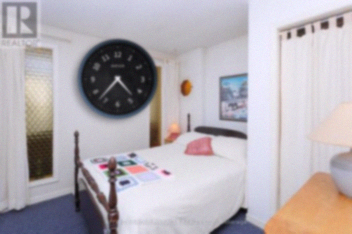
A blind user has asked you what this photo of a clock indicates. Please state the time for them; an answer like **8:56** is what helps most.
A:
**4:37**
